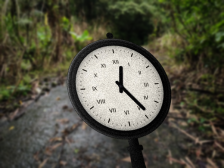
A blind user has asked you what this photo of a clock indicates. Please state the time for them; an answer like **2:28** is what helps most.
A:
**12:24**
